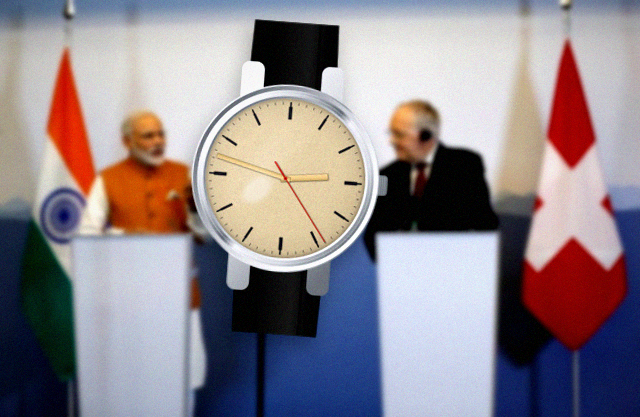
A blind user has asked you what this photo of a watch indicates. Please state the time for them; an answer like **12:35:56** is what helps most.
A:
**2:47:24**
